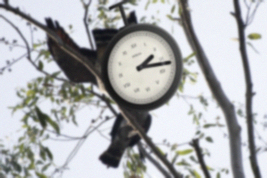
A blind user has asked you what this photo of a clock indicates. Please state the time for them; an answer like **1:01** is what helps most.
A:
**2:17**
